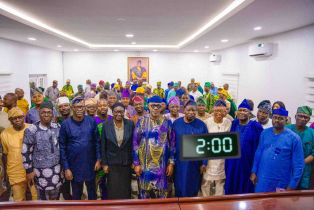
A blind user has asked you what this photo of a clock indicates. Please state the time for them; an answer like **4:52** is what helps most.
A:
**2:00**
